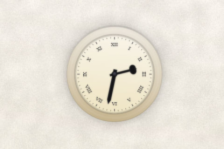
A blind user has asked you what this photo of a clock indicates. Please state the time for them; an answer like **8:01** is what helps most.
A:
**2:32**
